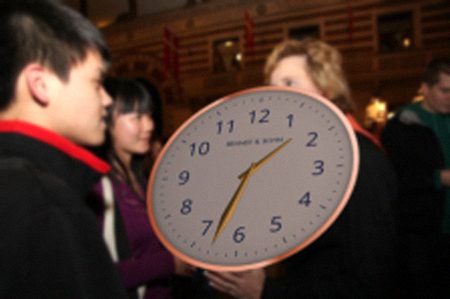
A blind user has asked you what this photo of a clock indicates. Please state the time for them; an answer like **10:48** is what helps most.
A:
**1:33**
